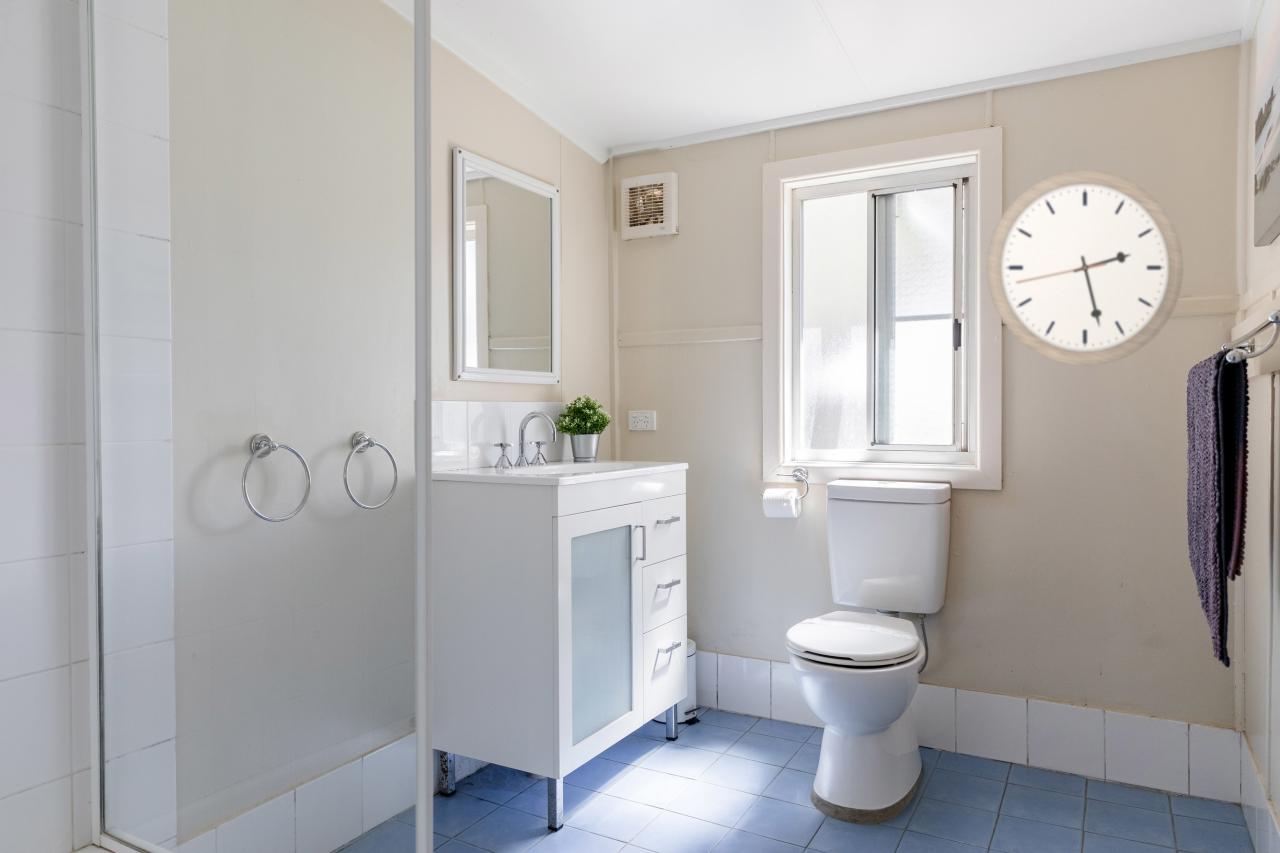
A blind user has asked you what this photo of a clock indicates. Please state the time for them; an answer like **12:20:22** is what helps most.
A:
**2:27:43**
